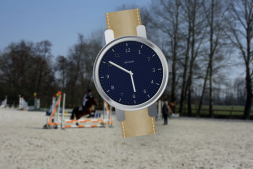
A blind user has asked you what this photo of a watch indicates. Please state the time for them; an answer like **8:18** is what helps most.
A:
**5:51**
